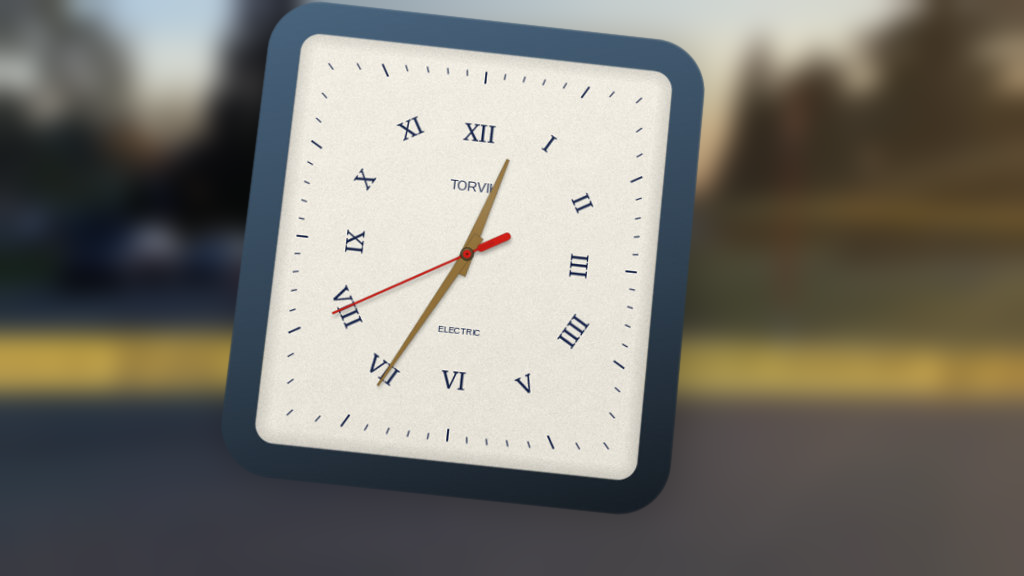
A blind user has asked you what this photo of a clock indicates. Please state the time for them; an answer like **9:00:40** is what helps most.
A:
**12:34:40**
